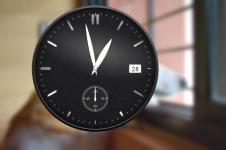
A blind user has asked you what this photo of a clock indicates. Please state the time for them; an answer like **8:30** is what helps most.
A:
**12:58**
